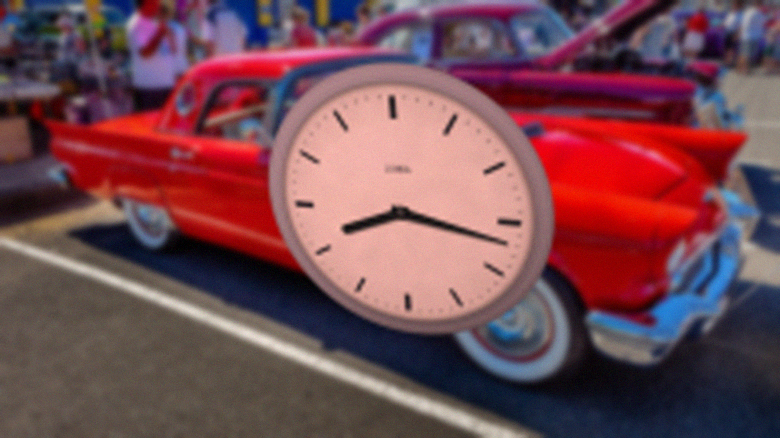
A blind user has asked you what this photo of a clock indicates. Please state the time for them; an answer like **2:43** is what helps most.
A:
**8:17**
